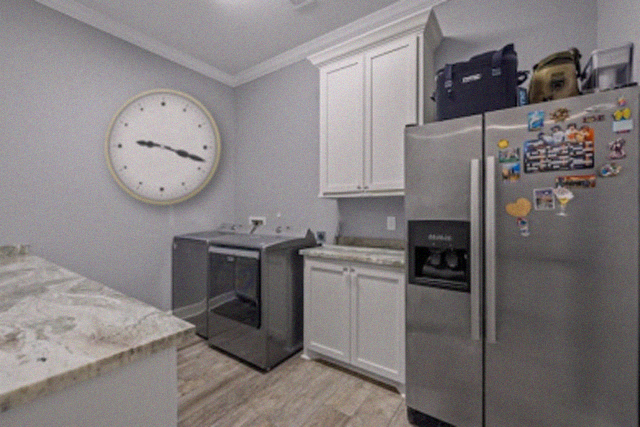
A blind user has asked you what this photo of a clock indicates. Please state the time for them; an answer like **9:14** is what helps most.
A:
**9:18**
